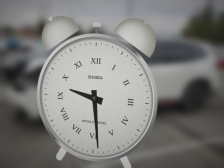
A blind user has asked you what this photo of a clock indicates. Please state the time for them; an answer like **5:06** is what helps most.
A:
**9:29**
